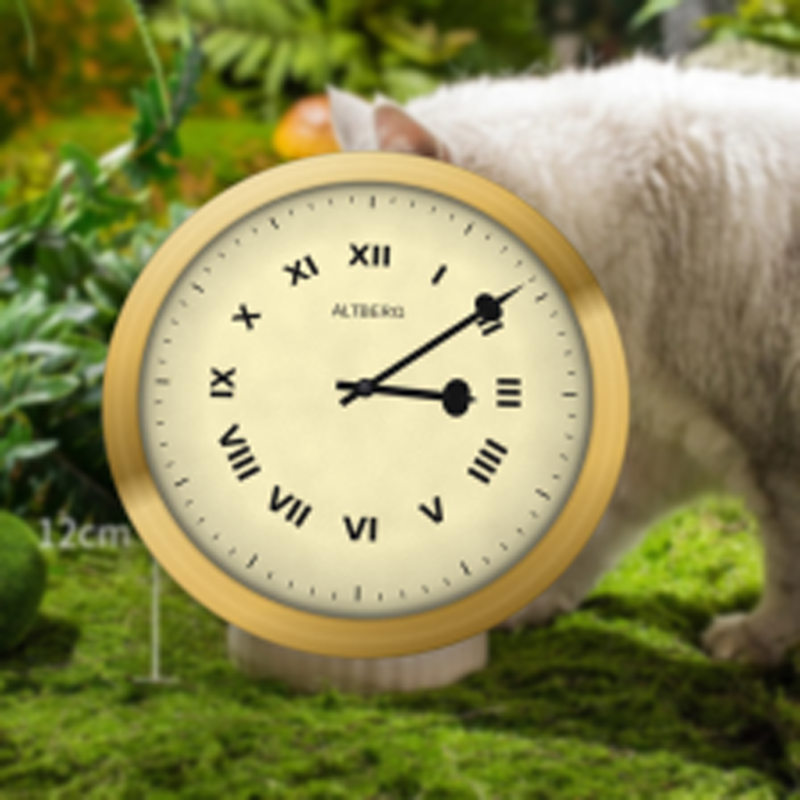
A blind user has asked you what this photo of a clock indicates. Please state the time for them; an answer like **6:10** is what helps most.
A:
**3:09**
